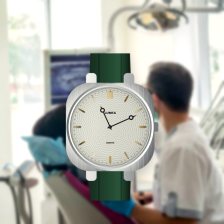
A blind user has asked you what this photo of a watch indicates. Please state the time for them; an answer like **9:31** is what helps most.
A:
**11:11**
